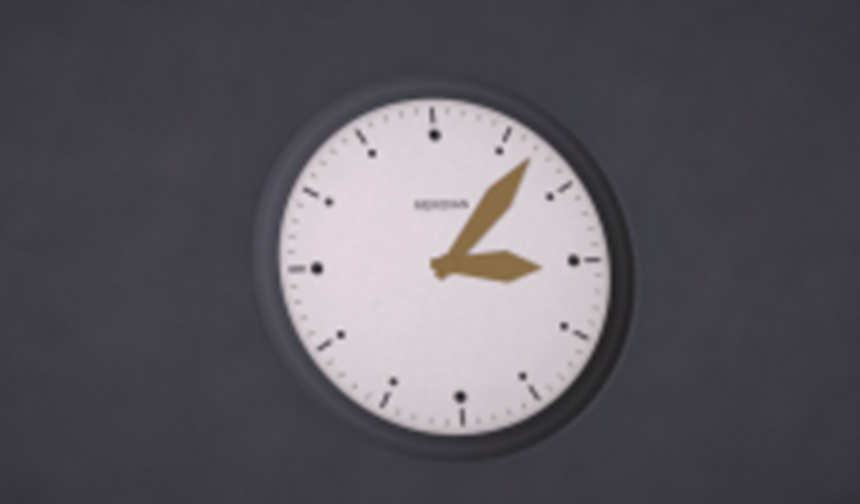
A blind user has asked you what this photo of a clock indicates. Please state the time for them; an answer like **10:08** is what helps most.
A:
**3:07**
